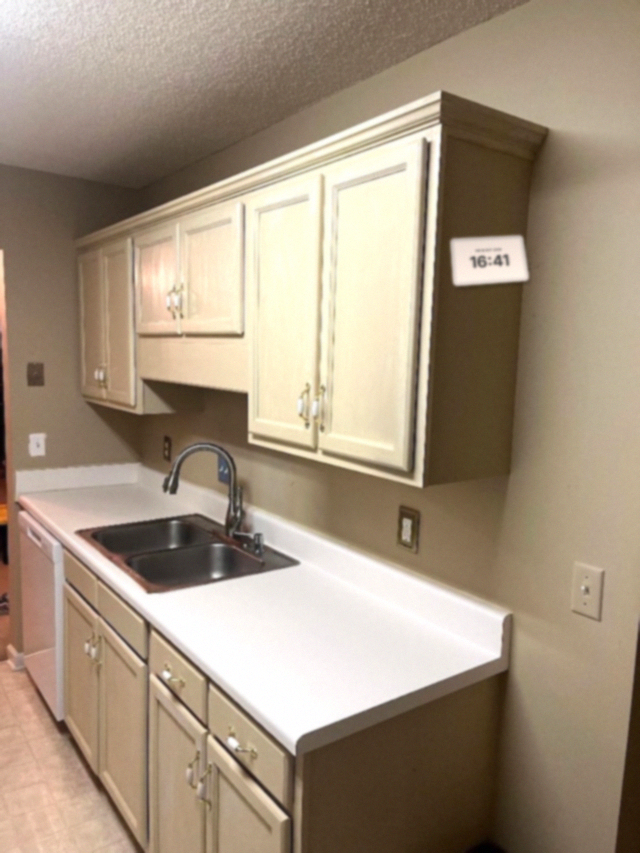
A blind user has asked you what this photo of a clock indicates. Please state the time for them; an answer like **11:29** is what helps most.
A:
**16:41**
